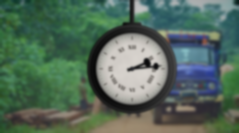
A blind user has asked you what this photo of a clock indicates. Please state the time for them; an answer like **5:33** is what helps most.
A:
**2:14**
